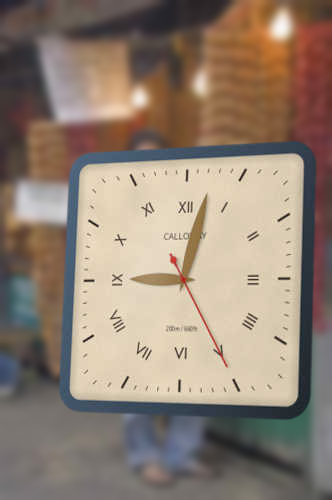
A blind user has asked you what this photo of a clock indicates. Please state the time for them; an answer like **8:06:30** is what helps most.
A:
**9:02:25**
